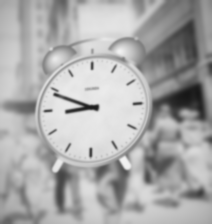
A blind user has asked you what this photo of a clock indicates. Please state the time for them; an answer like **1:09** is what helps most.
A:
**8:49**
